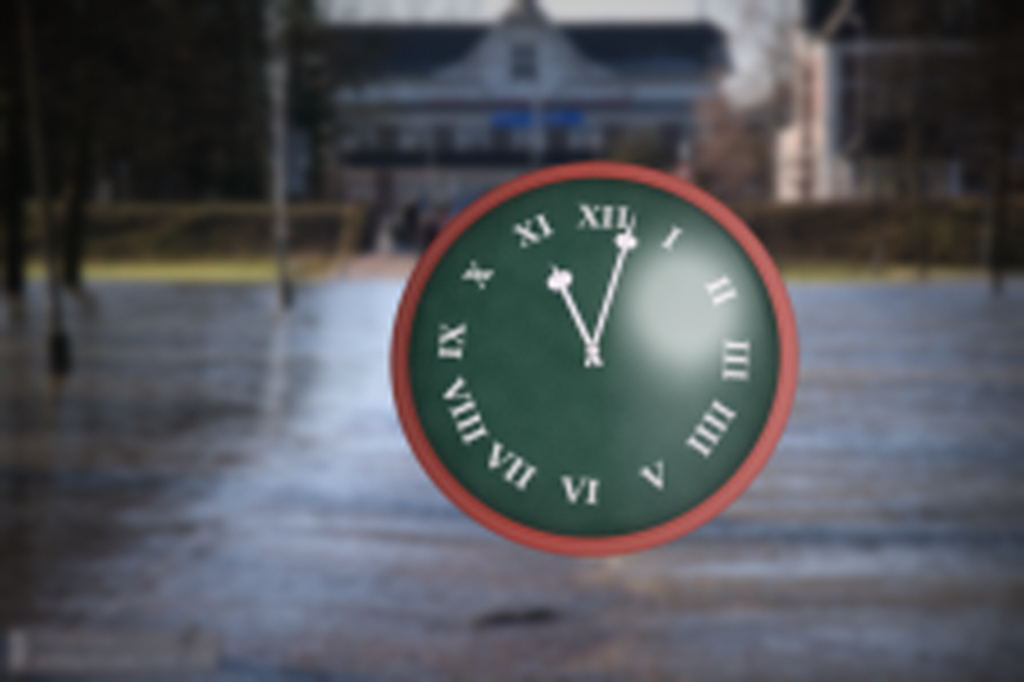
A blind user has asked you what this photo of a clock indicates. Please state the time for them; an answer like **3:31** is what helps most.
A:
**11:02**
